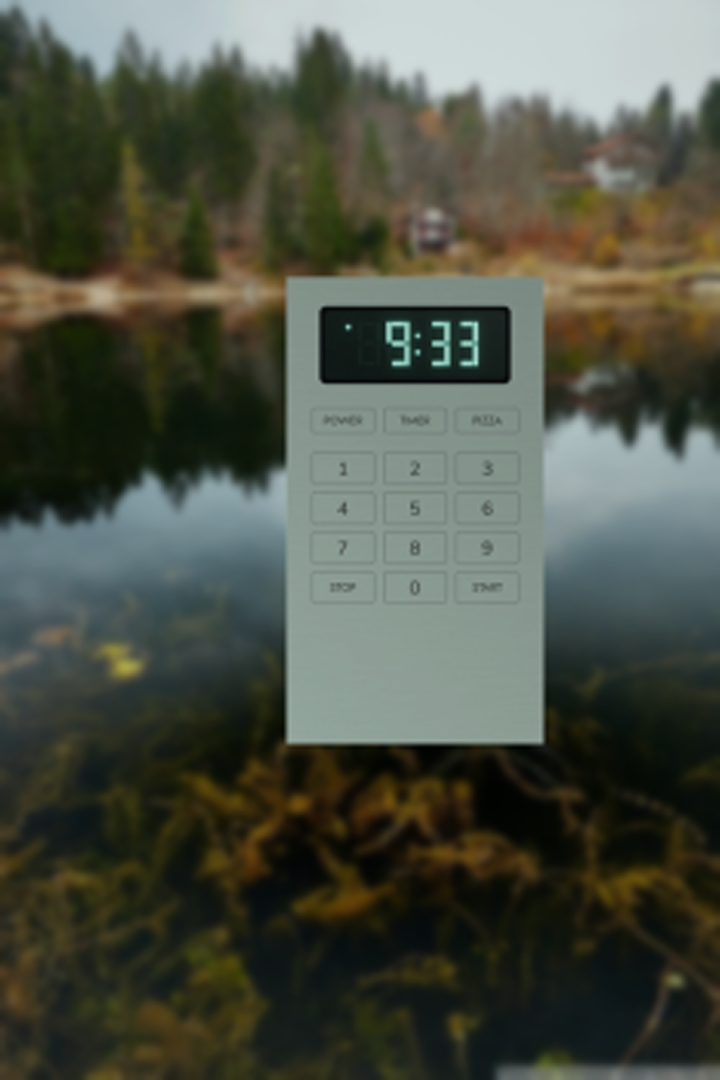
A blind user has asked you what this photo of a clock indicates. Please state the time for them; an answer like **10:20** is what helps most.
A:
**9:33**
